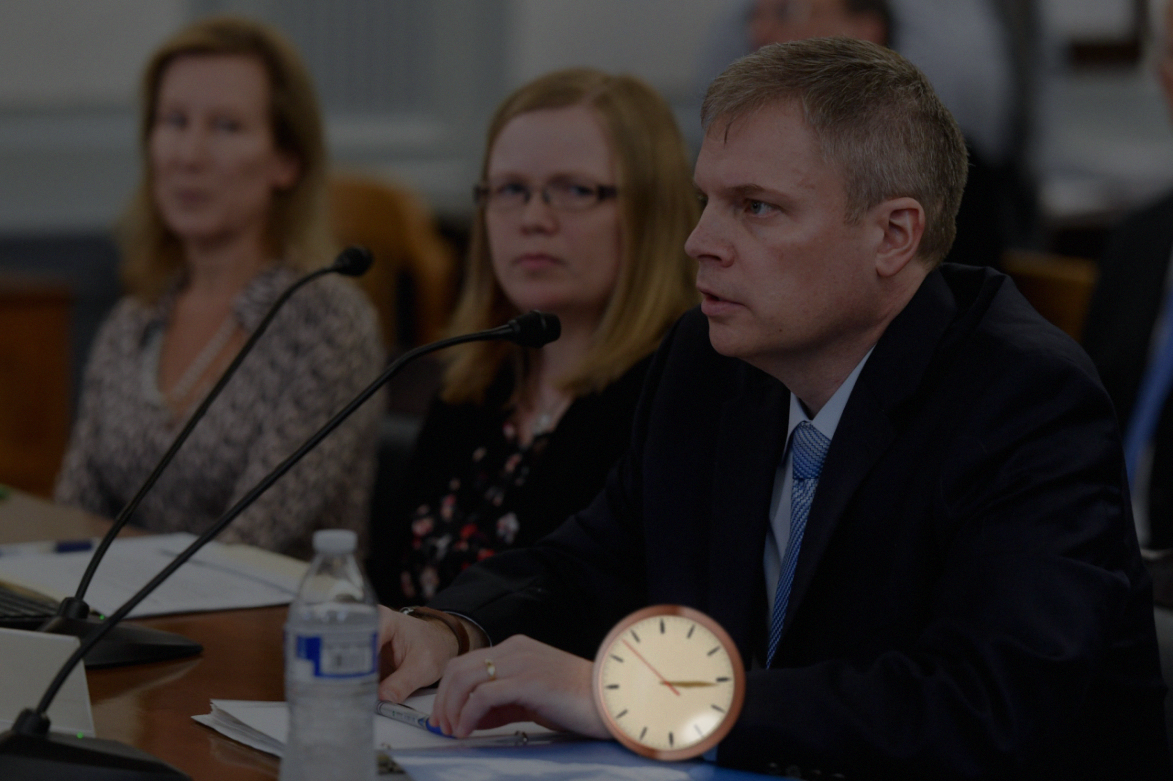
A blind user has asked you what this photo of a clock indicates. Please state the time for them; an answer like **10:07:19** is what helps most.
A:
**3:15:53**
